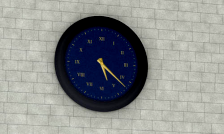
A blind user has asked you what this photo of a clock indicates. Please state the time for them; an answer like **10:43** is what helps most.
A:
**5:22**
